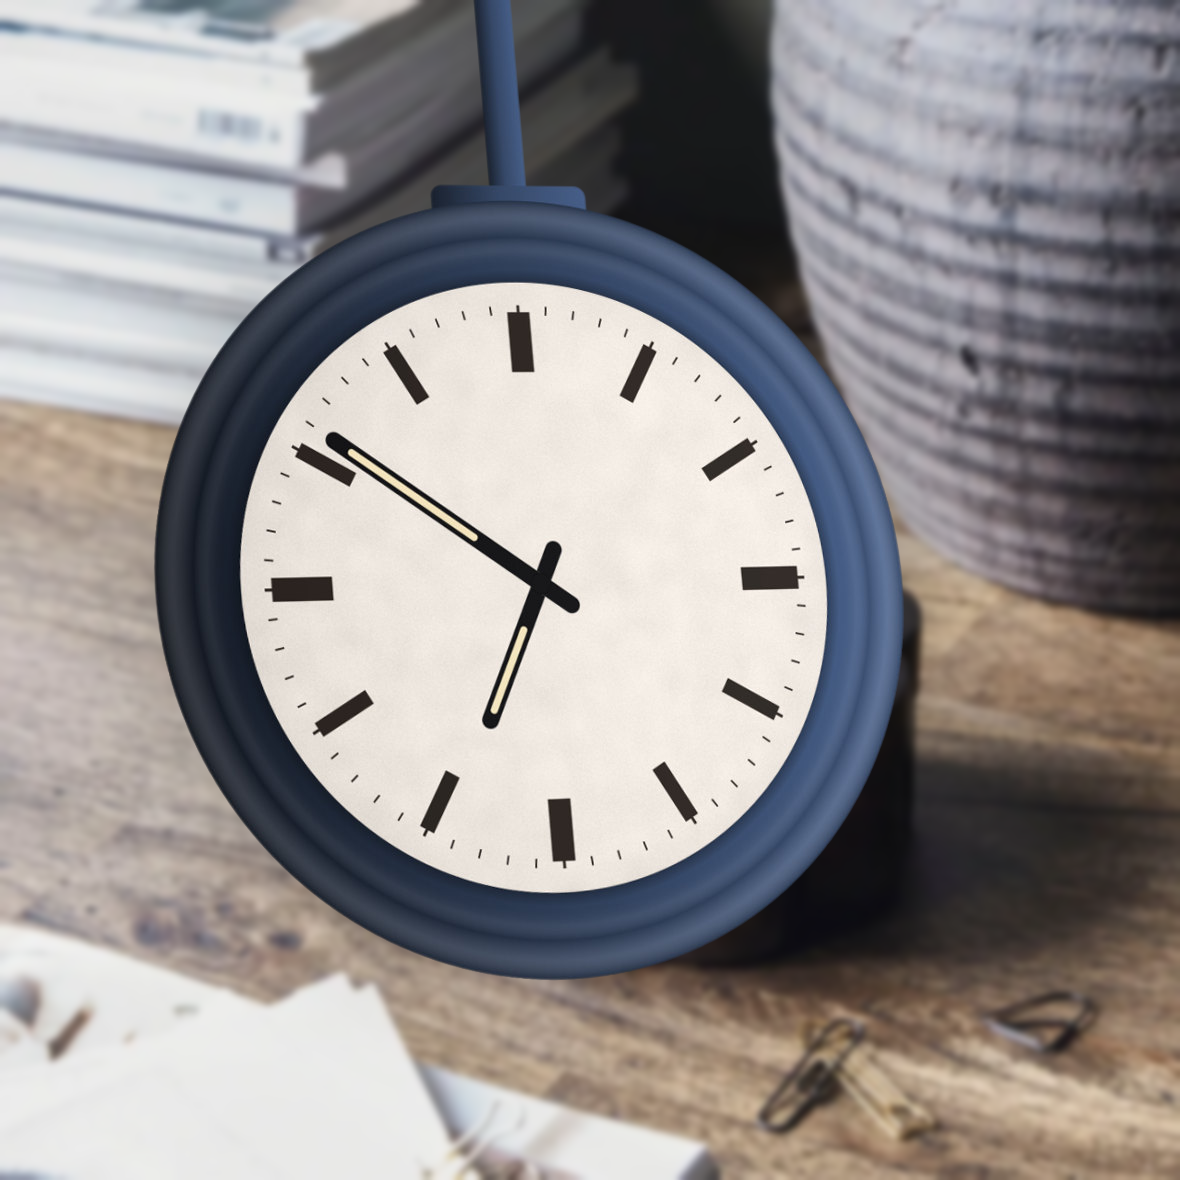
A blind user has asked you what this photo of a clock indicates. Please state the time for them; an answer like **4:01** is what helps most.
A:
**6:51**
